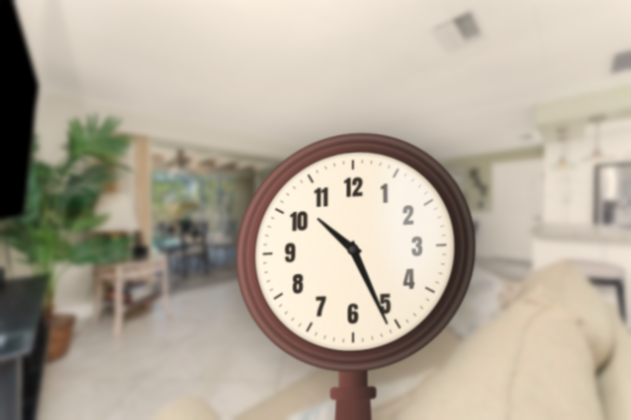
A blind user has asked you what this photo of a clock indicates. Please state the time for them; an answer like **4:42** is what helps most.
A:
**10:26**
